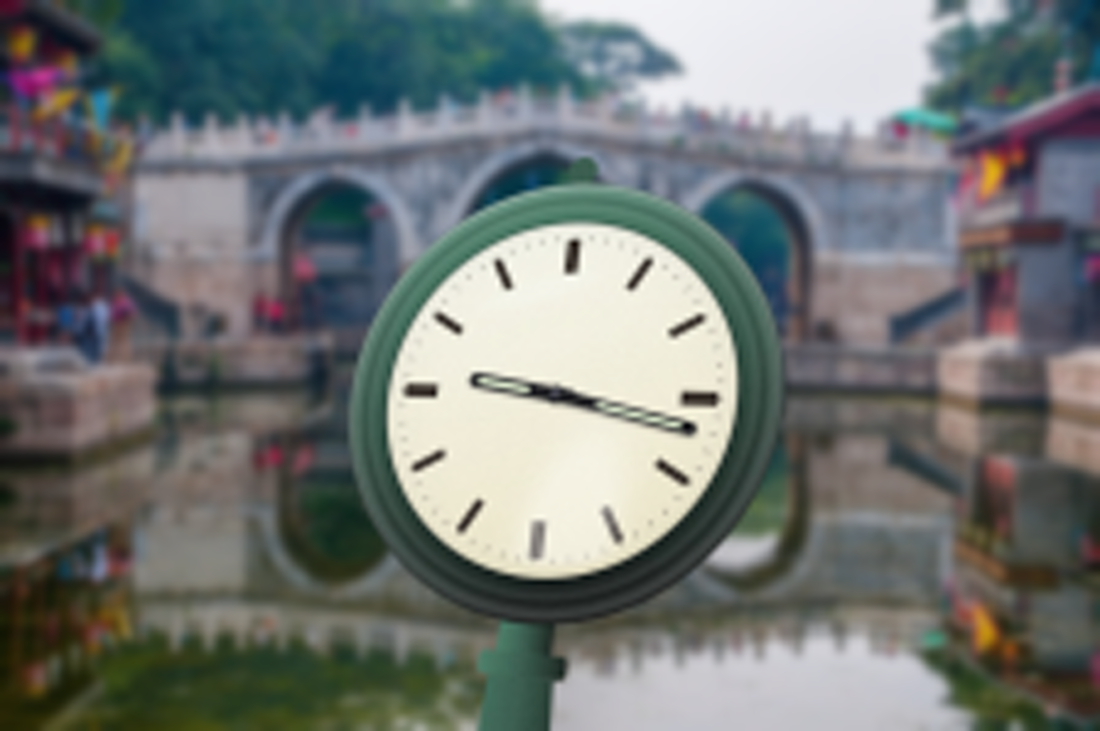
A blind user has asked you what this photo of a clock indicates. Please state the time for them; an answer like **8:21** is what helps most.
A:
**9:17**
